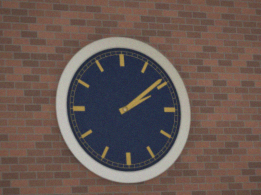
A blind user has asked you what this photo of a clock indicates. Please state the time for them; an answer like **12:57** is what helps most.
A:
**2:09**
